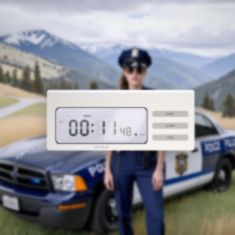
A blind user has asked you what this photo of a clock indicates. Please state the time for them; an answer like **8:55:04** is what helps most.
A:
**0:11:48**
